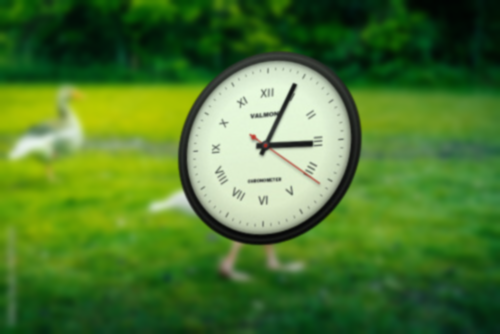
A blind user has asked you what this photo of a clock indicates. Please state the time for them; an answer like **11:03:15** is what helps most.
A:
**3:04:21**
